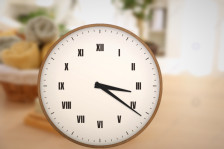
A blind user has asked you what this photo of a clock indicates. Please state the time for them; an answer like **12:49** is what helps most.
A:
**3:21**
